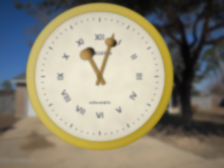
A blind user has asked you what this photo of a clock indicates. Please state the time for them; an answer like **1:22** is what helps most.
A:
**11:03**
